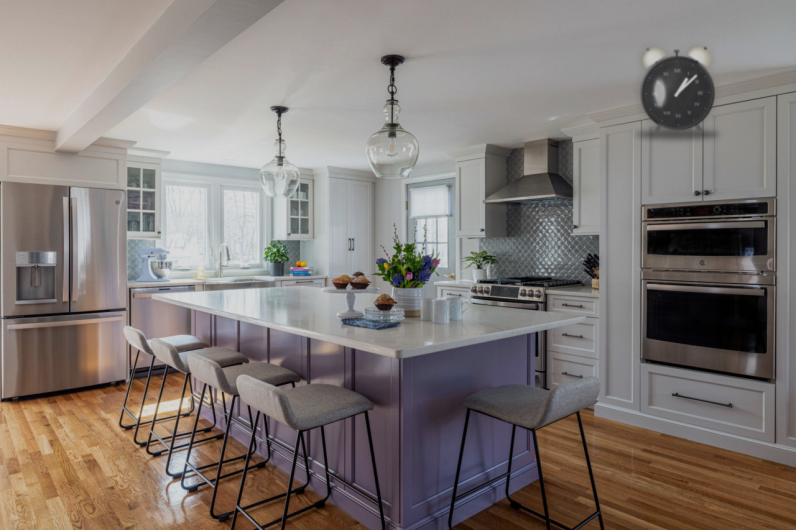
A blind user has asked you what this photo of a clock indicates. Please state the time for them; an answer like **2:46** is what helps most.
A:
**1:08**
